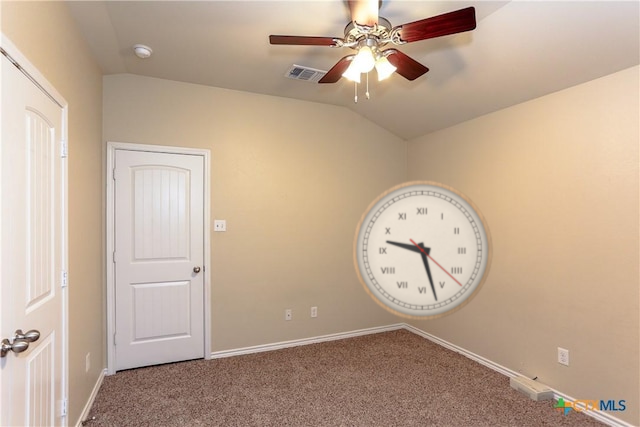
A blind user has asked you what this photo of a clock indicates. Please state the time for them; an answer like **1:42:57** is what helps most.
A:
**9:27:22**
